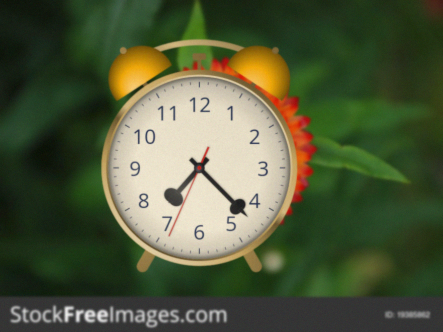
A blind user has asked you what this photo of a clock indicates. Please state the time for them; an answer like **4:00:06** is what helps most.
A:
**7:22:34**
